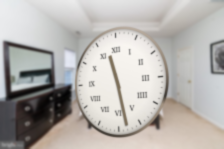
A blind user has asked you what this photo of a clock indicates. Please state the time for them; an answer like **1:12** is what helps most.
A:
**11:28**
